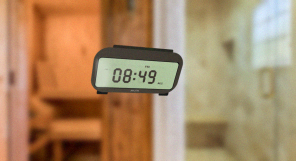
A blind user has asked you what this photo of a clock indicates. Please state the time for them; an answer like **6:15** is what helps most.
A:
**8:49**
